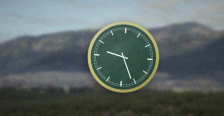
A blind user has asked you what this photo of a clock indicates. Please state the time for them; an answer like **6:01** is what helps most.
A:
**9:26**
